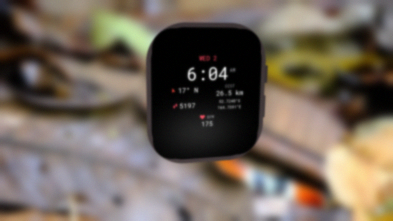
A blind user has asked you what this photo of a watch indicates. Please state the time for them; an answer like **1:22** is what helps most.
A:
**6:04**
